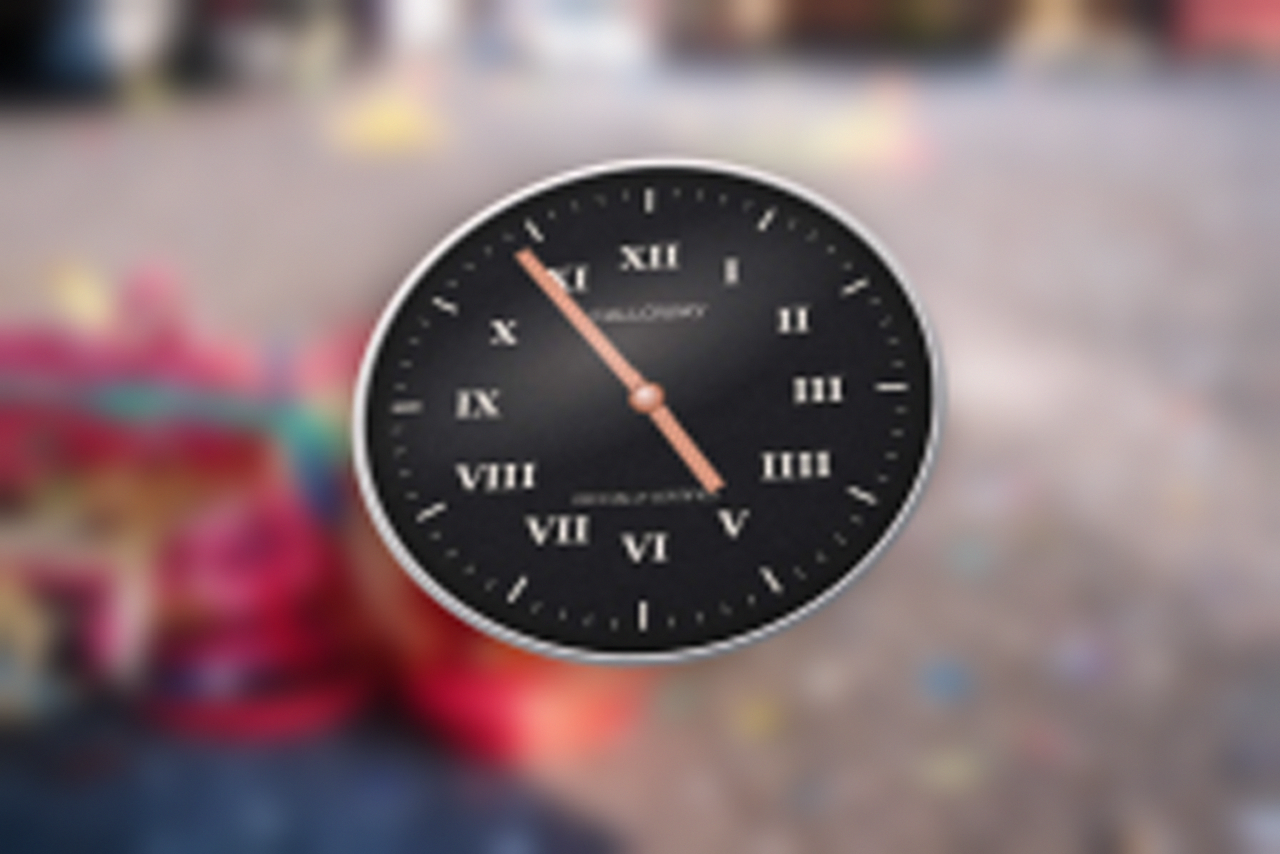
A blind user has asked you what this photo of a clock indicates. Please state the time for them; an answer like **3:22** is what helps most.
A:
**4:54**
